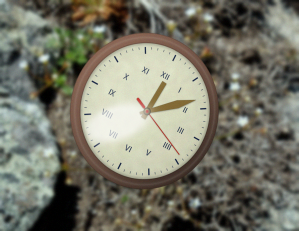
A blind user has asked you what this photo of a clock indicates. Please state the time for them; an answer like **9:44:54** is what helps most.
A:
**12:08:19**
